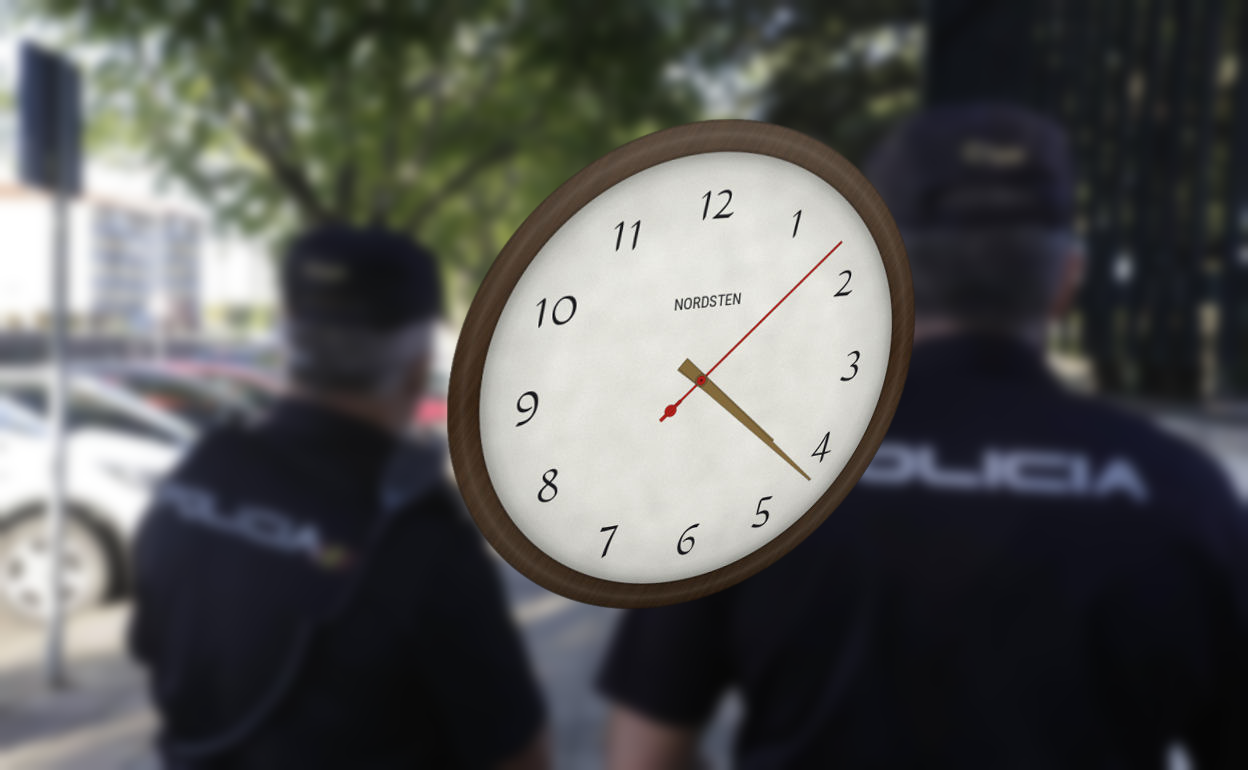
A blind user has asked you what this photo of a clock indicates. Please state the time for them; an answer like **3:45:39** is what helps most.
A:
**4:22:08**
